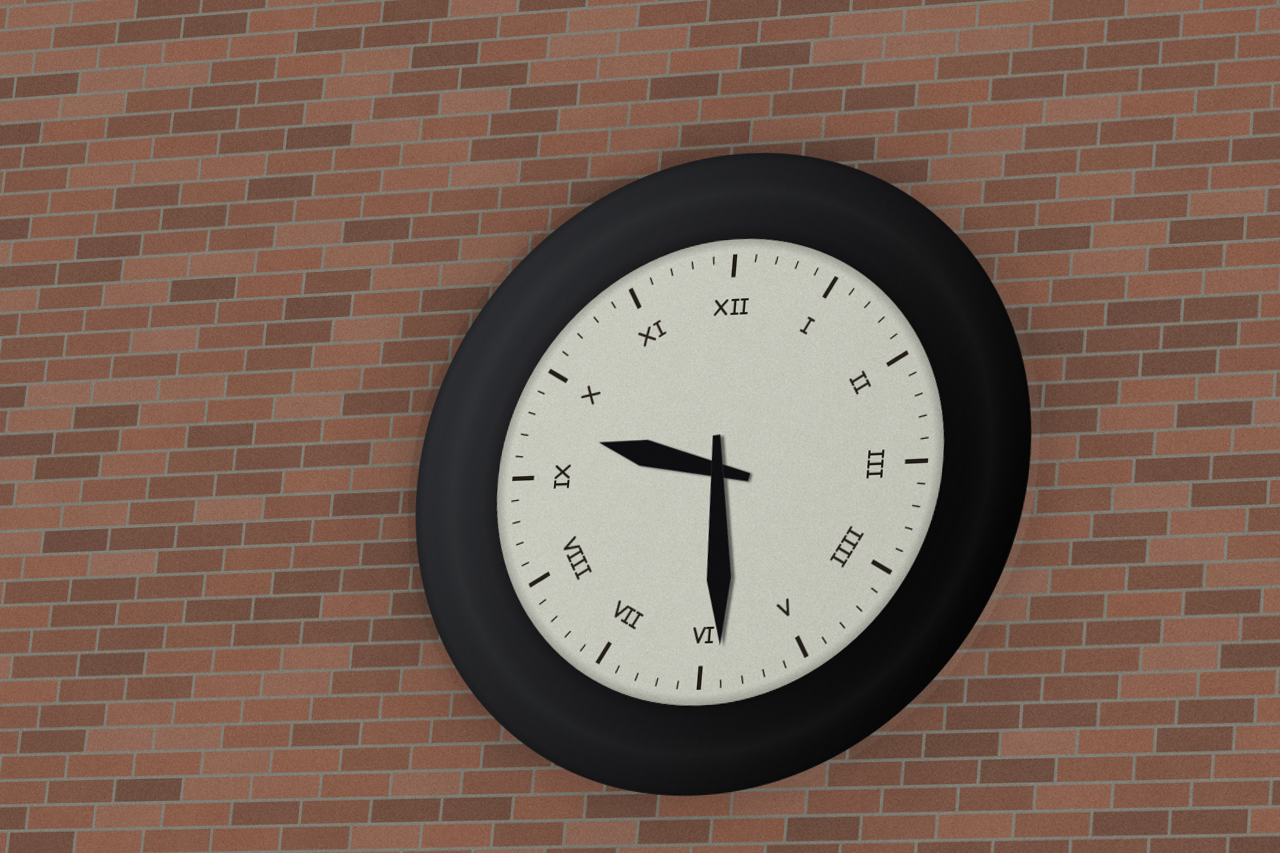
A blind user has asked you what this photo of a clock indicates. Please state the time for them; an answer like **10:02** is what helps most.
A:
**9:29**
